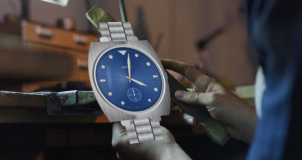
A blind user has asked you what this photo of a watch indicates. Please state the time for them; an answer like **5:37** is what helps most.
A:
**4:02**
